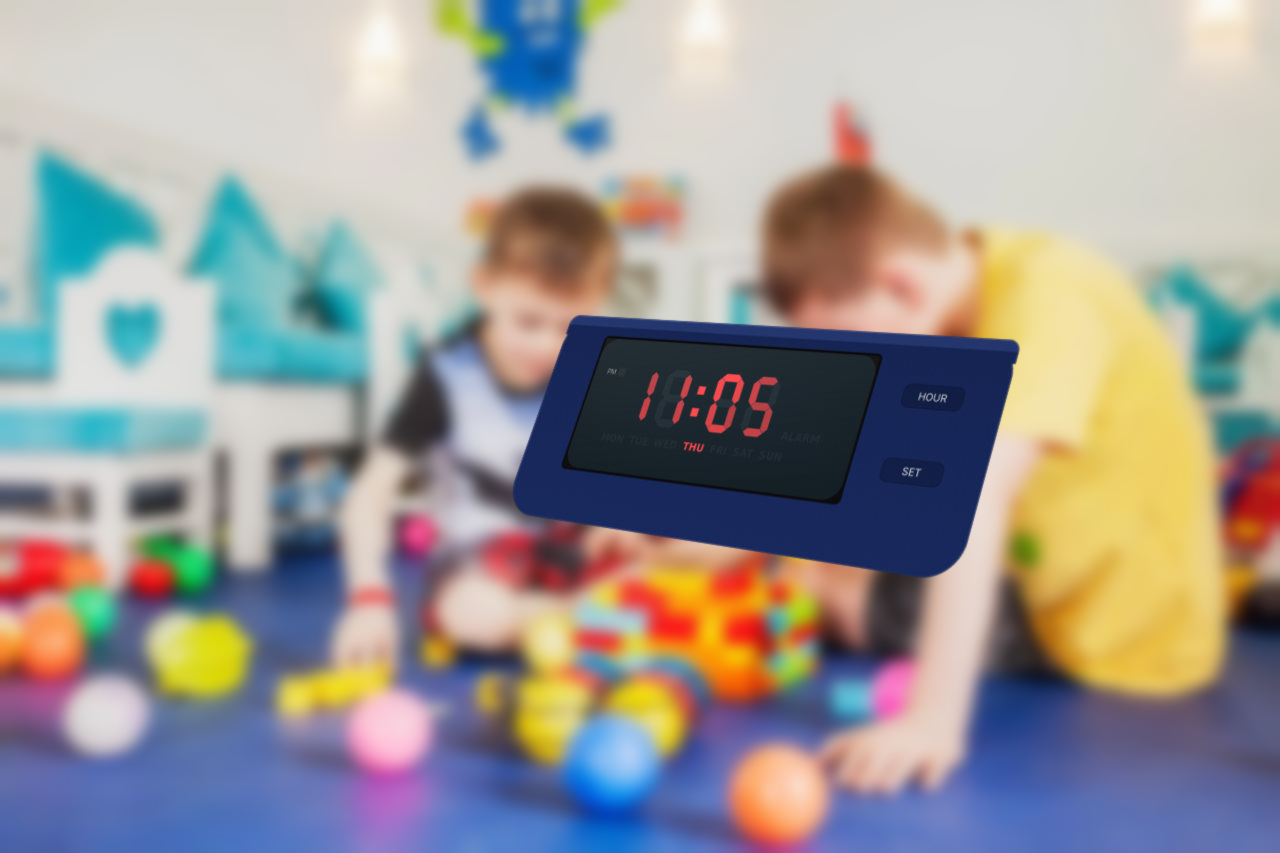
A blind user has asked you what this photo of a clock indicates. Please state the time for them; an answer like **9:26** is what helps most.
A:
**11:05**
